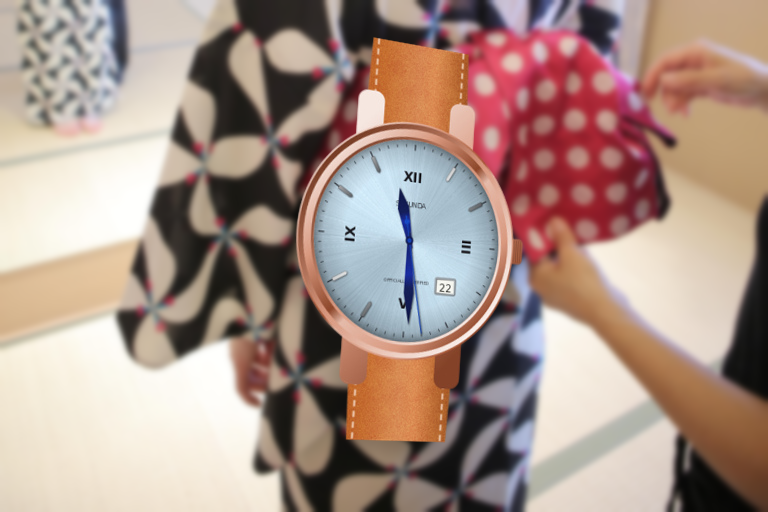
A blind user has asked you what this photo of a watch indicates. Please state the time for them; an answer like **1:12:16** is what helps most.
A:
**11:29:28**
